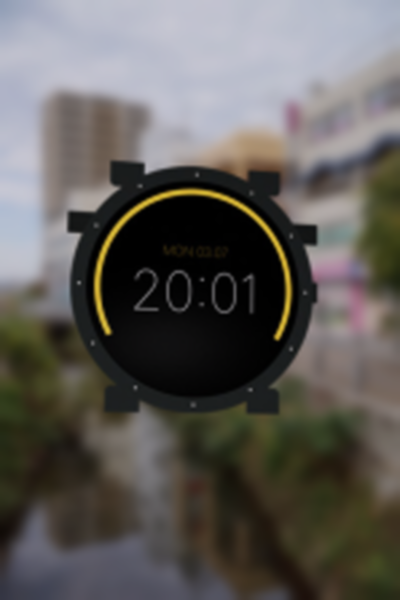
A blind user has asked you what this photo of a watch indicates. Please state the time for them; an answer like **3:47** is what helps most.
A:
**20:01**
